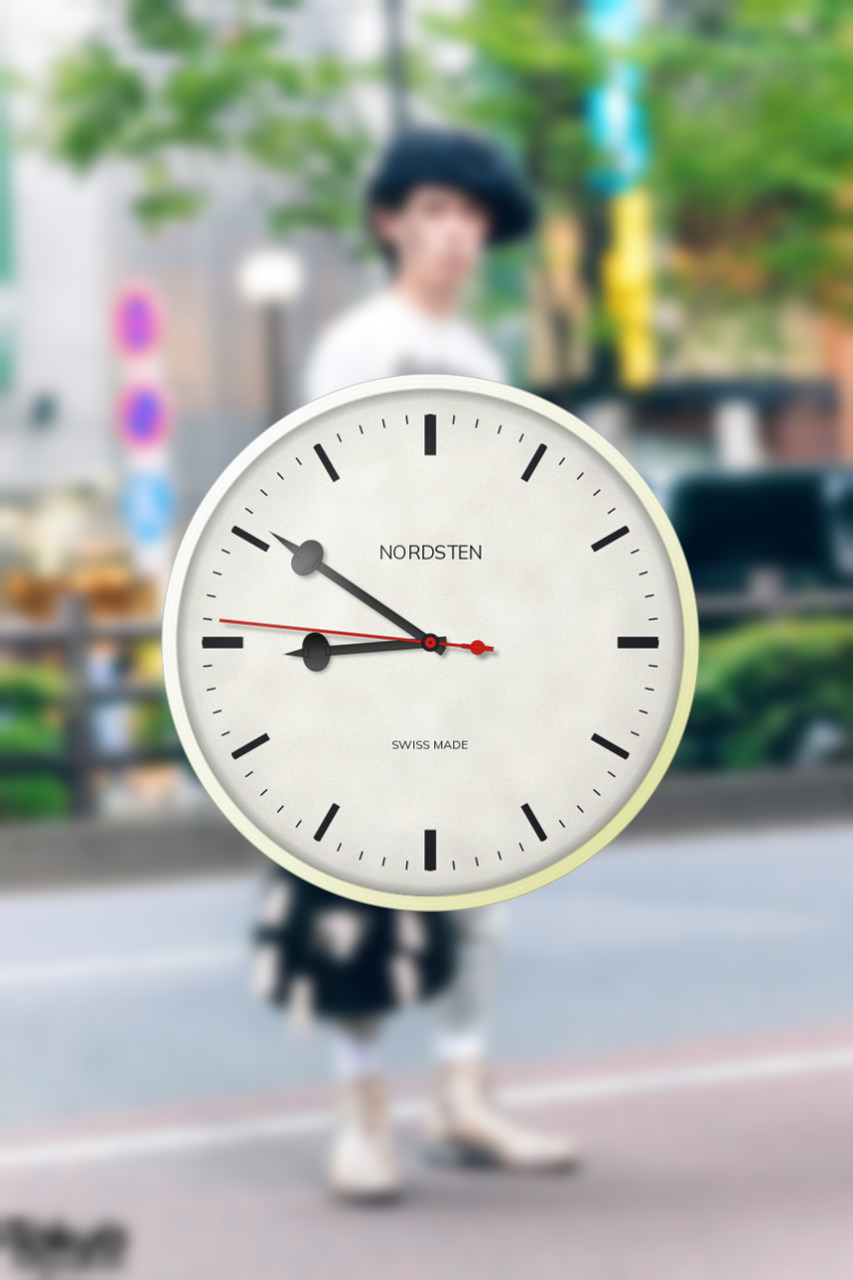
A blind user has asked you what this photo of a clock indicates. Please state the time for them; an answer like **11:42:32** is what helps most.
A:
**8:50:46**
